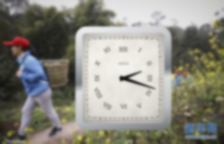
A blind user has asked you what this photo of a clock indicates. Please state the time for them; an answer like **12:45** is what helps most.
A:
**2:18**
